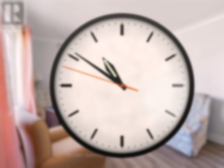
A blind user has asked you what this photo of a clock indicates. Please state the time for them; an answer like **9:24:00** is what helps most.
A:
**10:50:48**
